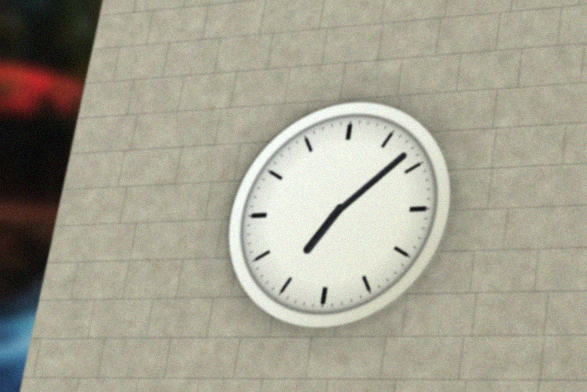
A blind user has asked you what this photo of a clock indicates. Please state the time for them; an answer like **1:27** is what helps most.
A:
**7:08**
